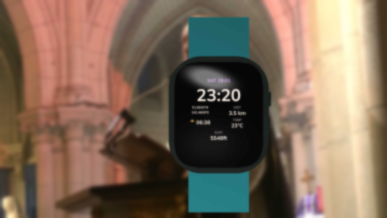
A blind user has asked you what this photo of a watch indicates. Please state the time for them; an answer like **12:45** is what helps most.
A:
**23:20**
